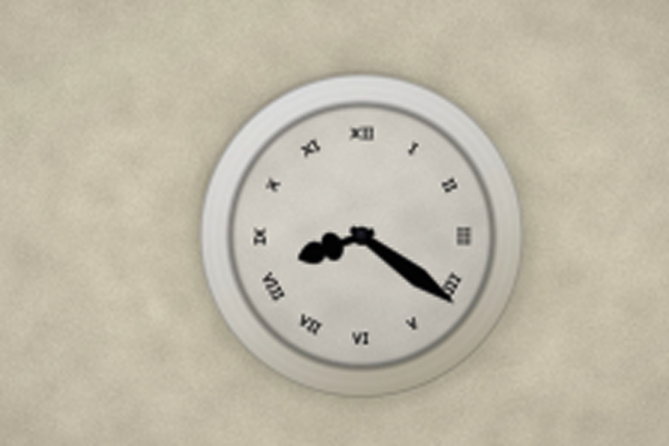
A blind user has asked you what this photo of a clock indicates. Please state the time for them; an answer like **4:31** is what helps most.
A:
**8:21**
